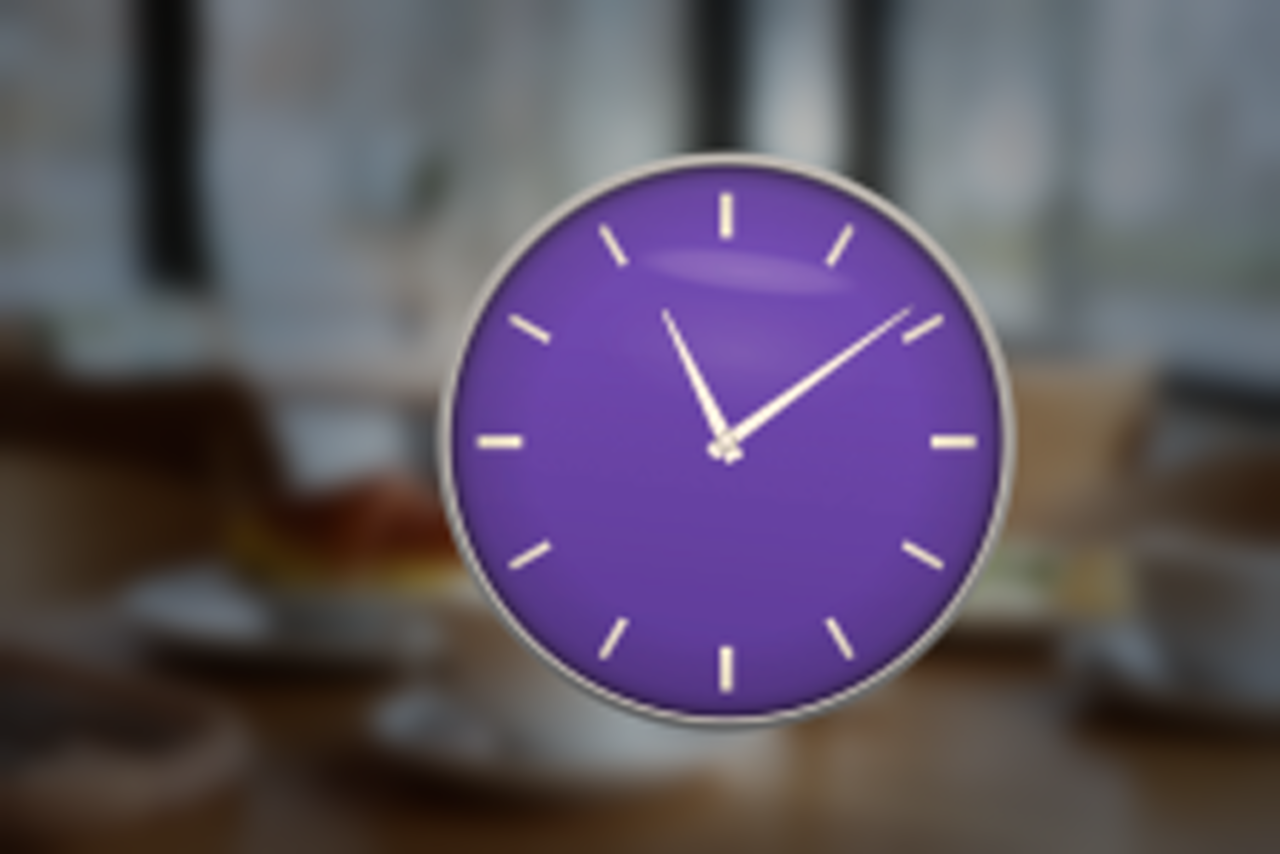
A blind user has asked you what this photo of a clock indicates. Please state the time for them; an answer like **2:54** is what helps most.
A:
**11:09**
